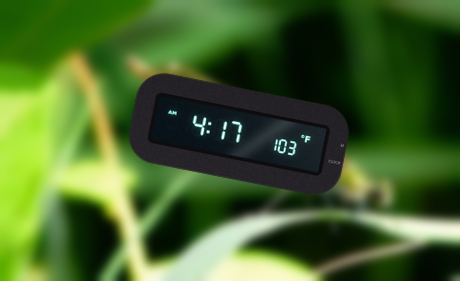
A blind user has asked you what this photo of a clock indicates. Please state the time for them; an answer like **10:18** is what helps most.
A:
**4:17**
